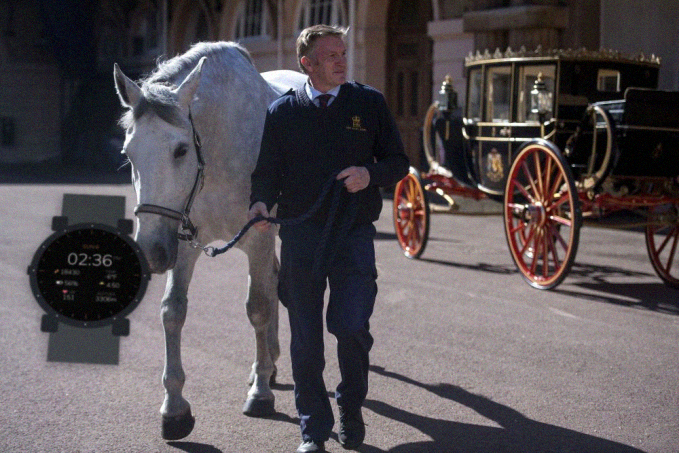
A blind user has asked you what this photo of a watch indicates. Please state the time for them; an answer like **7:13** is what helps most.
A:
**2:36**
